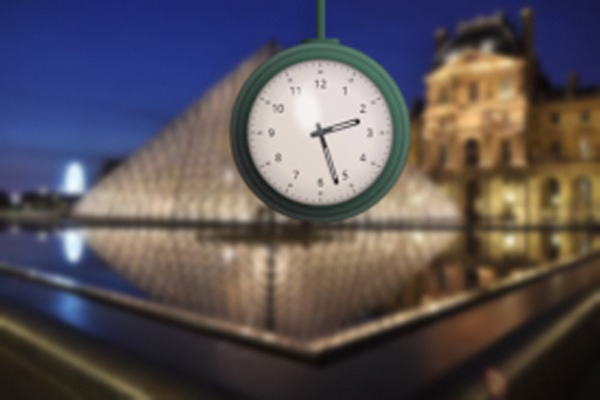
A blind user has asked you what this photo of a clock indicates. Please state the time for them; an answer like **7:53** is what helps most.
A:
**2:27**
